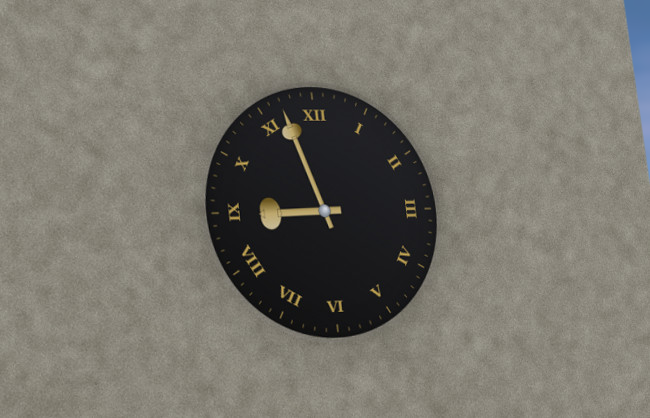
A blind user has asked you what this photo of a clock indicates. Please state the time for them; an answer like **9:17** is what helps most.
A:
**8:57**
